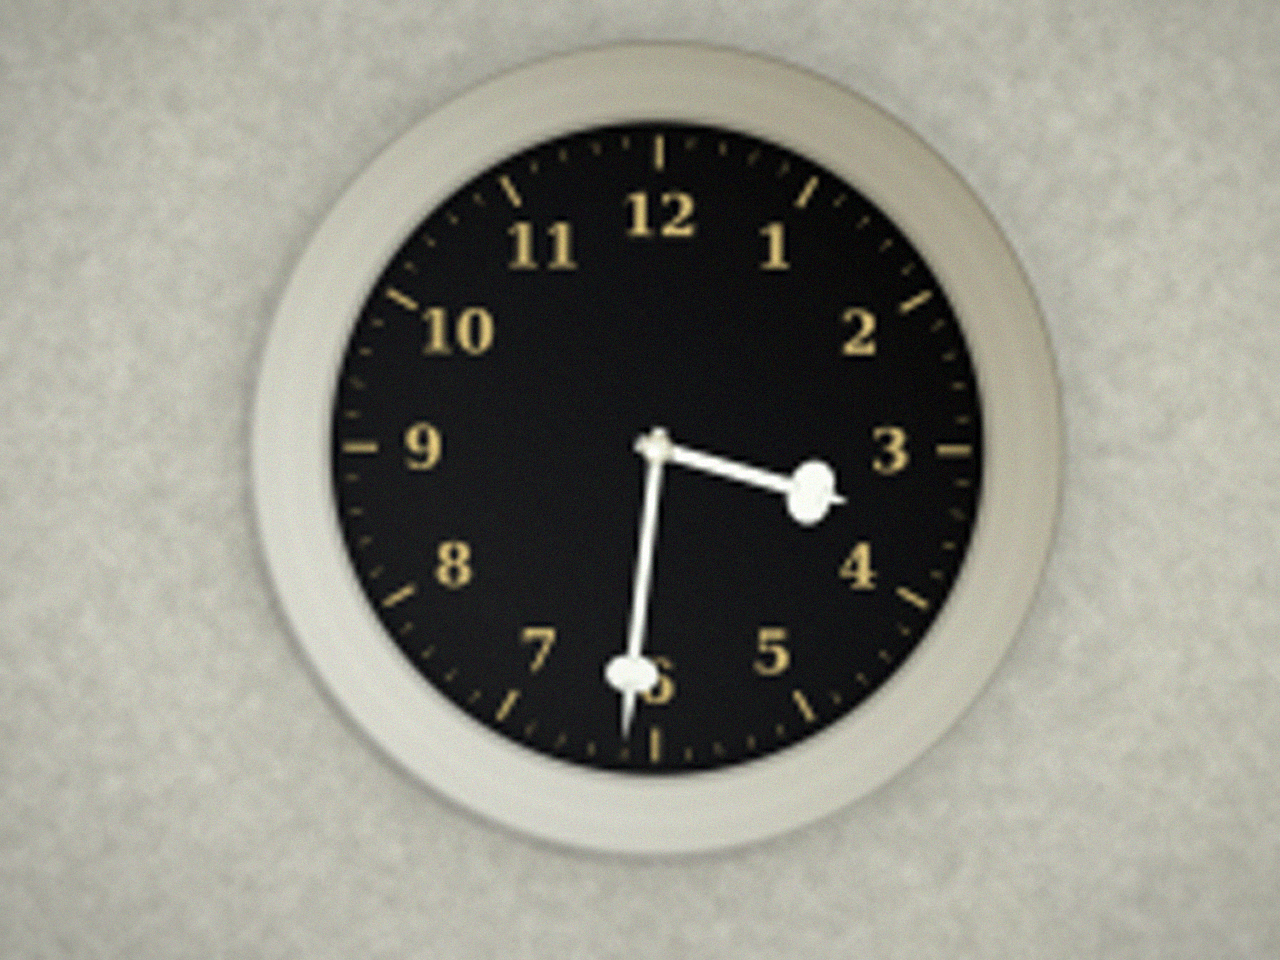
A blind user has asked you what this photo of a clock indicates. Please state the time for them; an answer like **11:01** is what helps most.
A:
**3:31**
